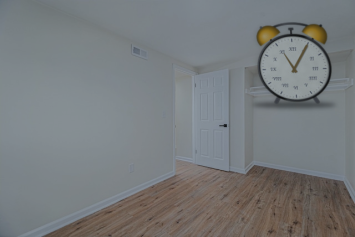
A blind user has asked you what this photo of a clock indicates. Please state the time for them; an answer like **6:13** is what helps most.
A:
**11:05**
